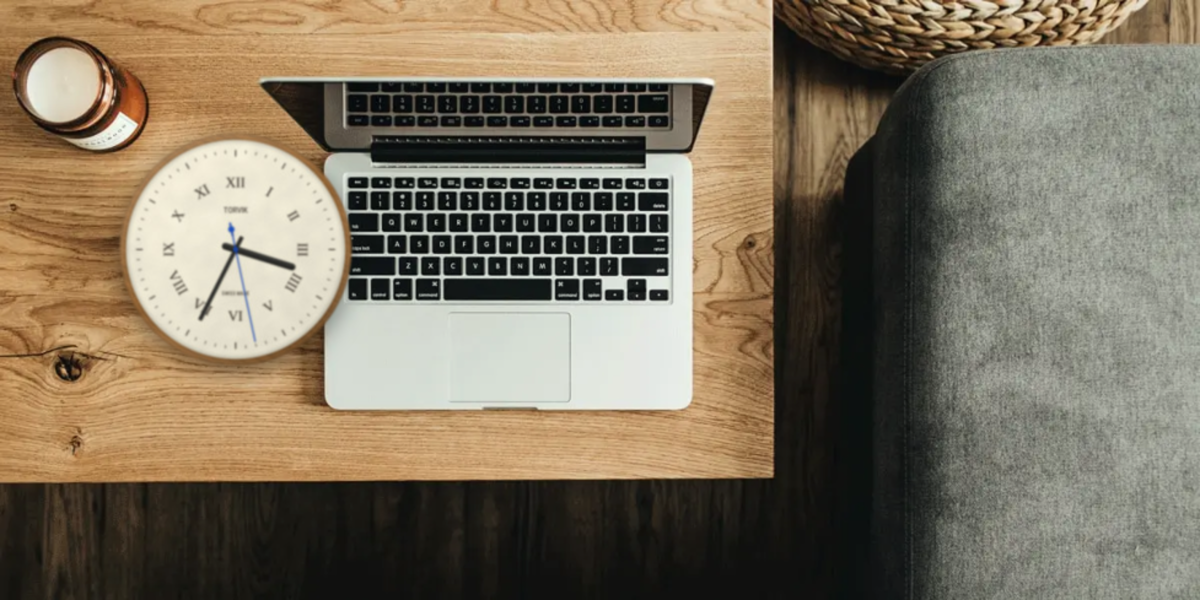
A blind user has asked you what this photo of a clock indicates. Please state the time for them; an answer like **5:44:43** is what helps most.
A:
**3:34:28**
